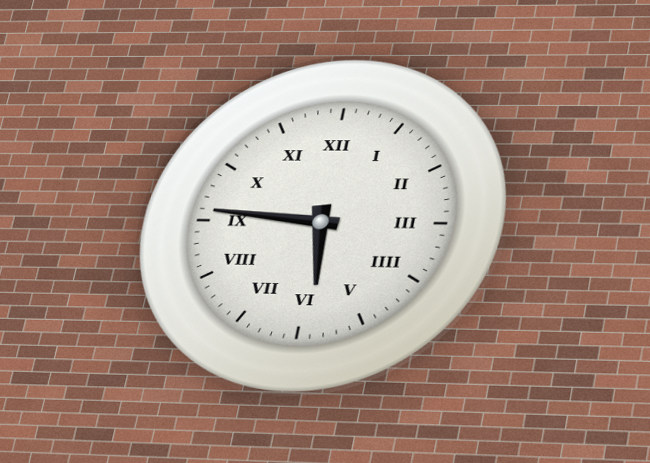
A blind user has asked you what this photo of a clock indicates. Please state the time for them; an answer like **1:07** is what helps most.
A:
**5:46**
